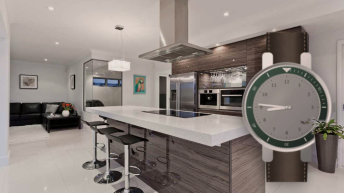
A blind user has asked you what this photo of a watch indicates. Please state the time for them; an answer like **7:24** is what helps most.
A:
**8:46**
